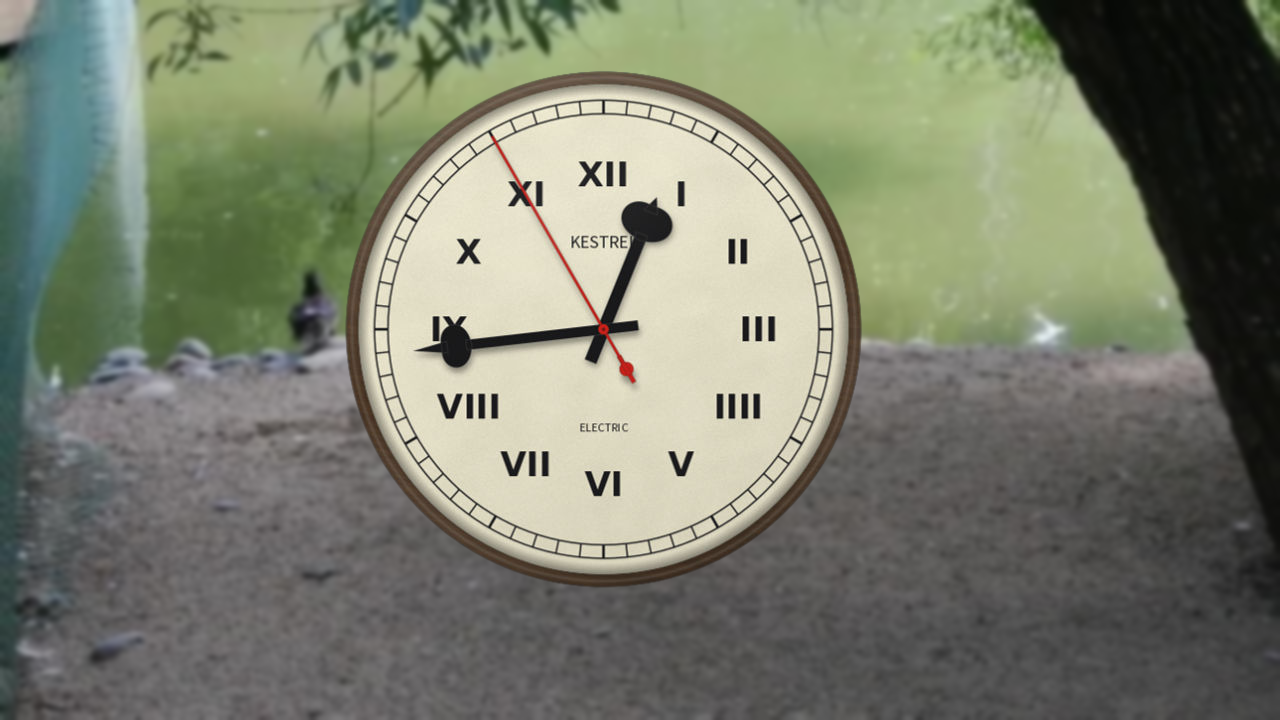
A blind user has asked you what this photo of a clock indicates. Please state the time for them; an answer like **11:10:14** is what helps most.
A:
**12:43:55**
